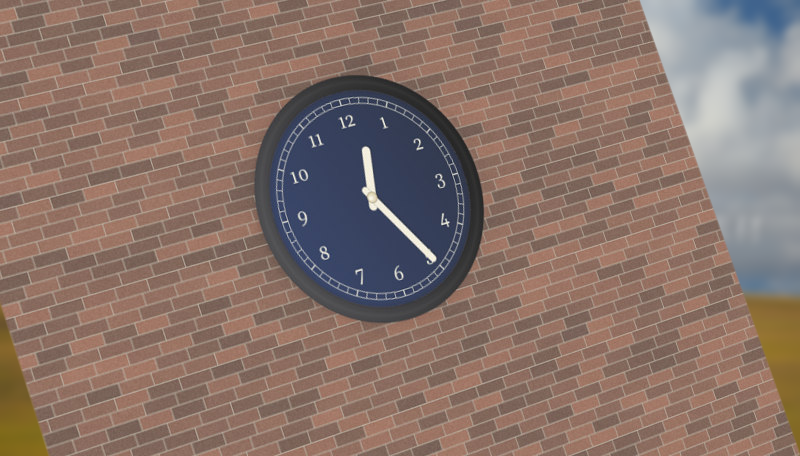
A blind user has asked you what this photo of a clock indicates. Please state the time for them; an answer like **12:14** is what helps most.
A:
**12:25**
